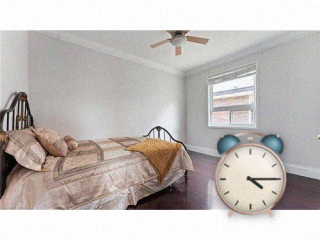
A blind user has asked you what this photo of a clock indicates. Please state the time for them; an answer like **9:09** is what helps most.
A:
**4:15**
